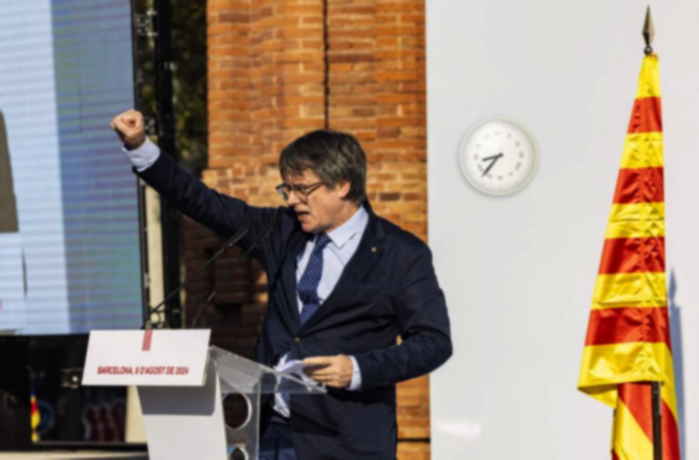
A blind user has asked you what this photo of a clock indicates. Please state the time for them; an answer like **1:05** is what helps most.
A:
**8:37**
